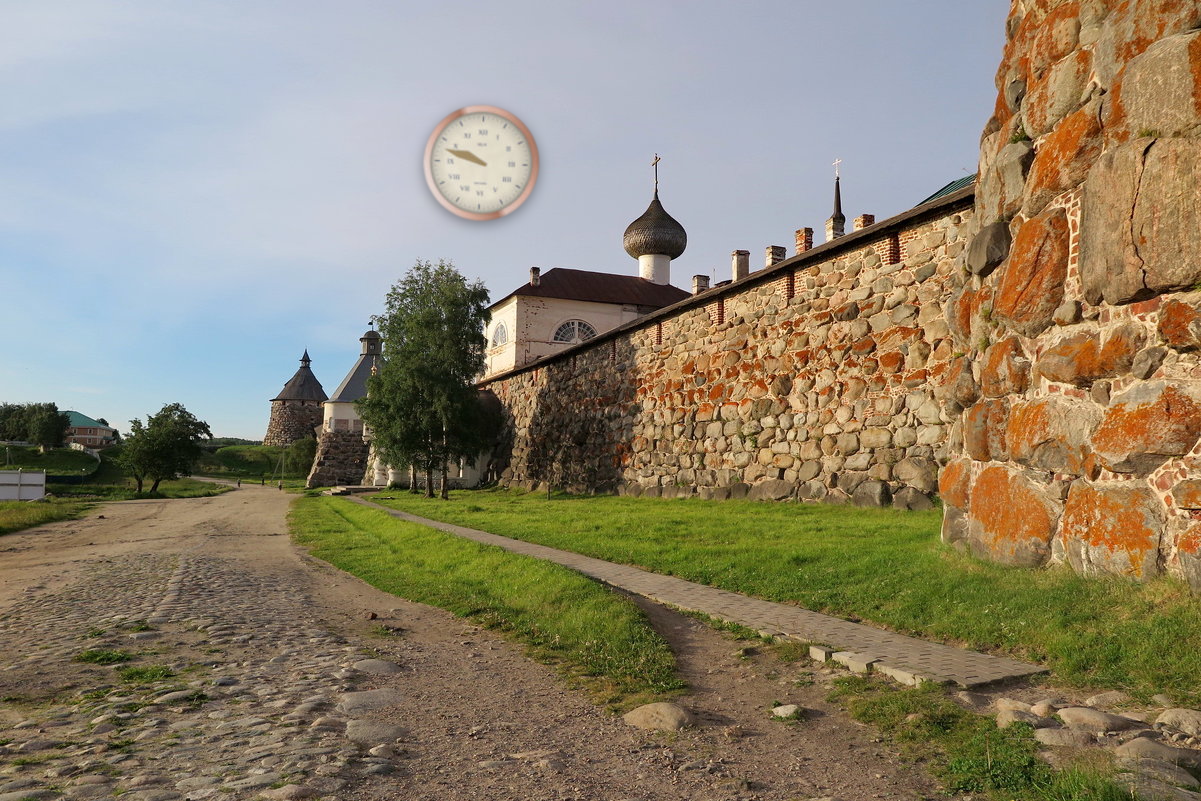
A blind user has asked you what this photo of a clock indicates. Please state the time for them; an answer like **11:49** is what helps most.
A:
**9:48**
